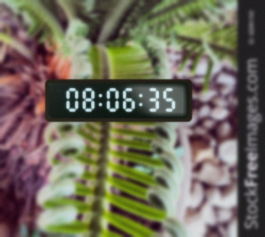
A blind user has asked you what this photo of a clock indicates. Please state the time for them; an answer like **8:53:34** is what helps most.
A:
**8:06:35**
